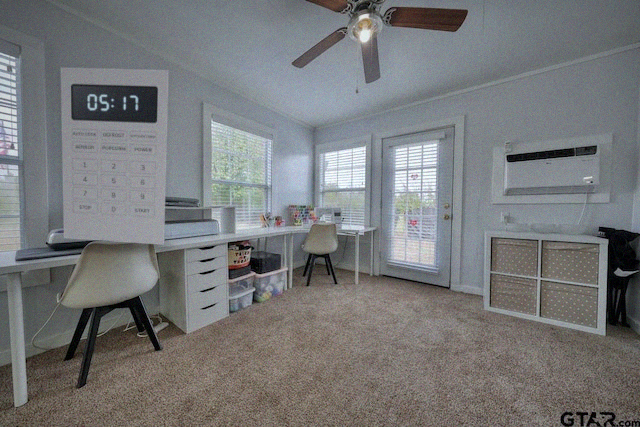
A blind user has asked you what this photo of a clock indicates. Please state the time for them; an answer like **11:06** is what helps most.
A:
**5:17**
